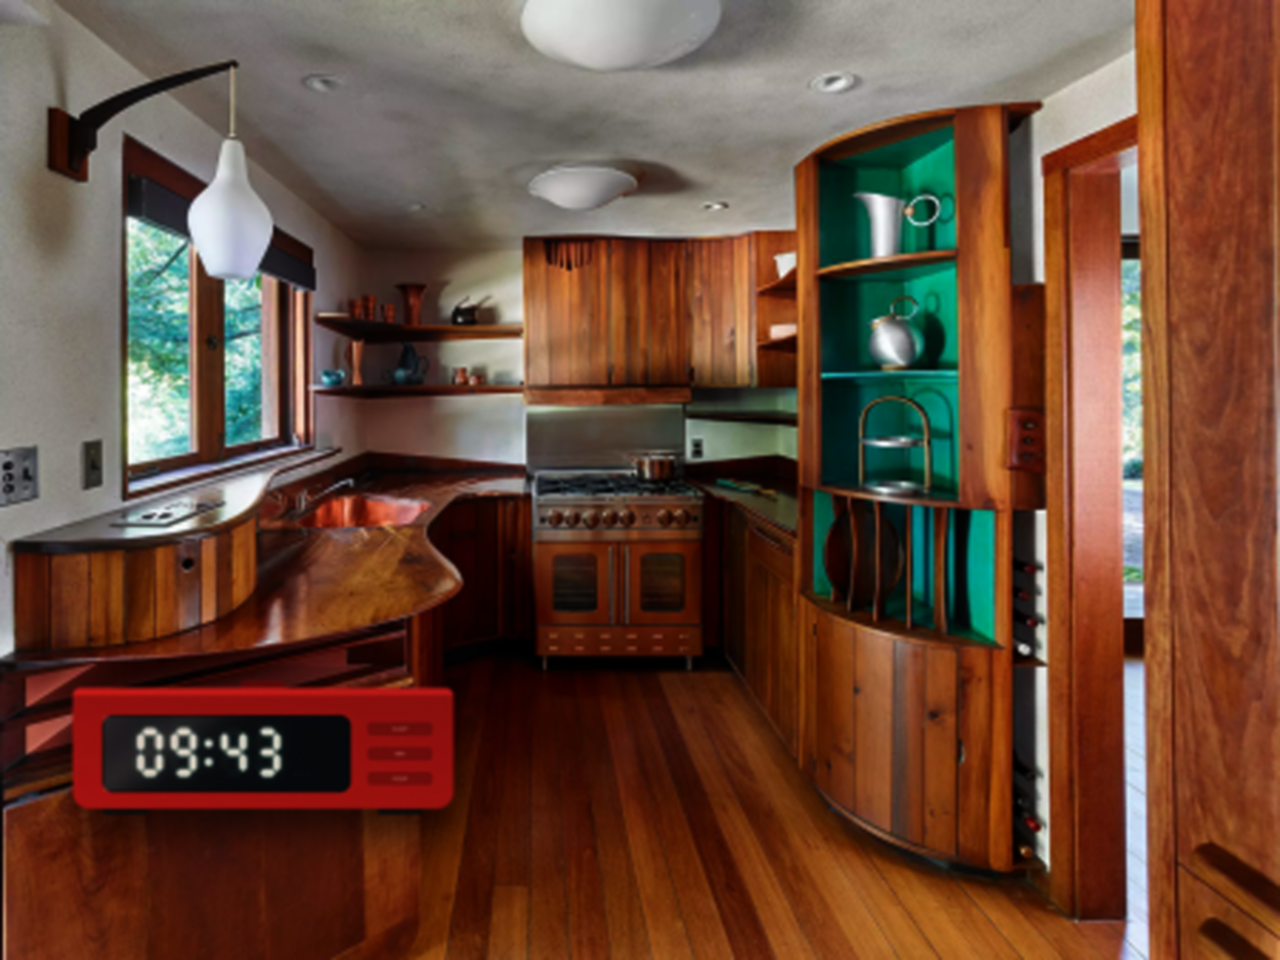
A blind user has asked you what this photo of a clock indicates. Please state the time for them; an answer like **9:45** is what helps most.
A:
**9:43**
